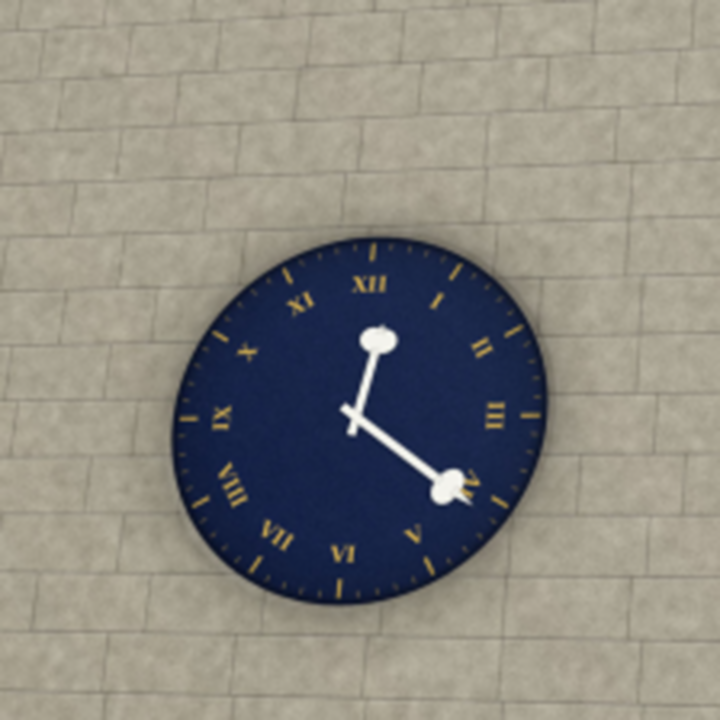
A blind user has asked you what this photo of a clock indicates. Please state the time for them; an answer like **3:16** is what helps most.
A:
**12:21**
